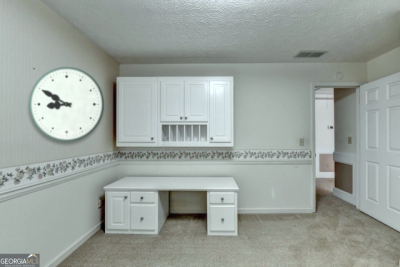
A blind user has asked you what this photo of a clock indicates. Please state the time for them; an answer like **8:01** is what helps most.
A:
**8:50**
